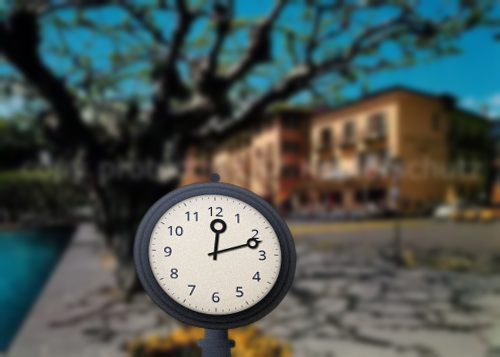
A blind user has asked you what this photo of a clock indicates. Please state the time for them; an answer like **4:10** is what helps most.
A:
**12:12**
